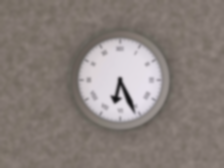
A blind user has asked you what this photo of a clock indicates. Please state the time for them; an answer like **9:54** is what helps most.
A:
**6:26**
